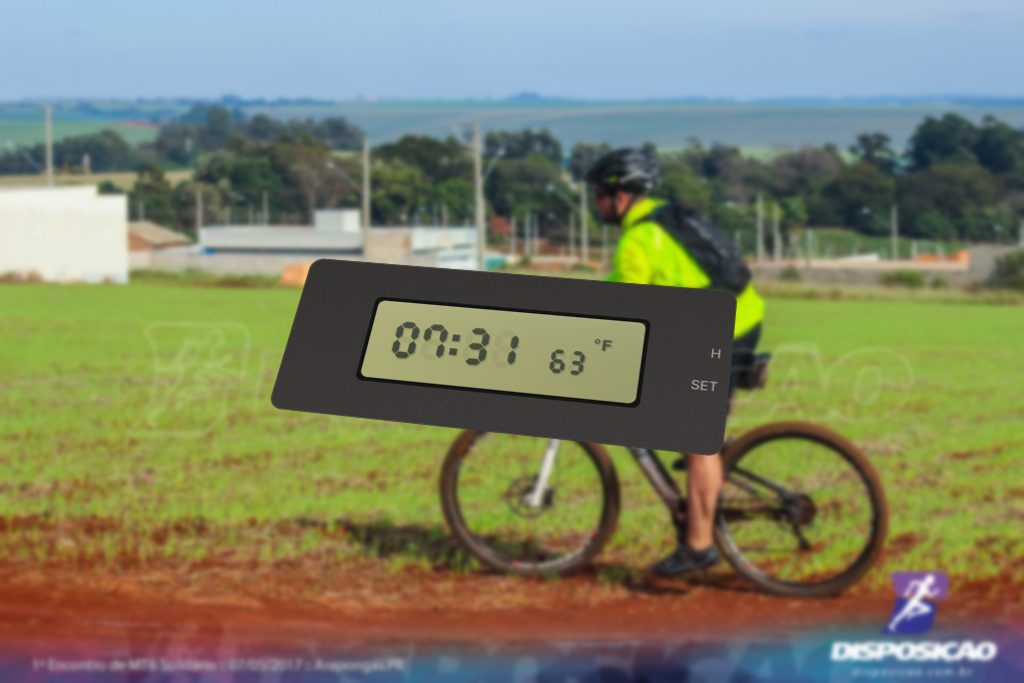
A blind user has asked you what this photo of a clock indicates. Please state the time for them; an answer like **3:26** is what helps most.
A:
**7:31**
